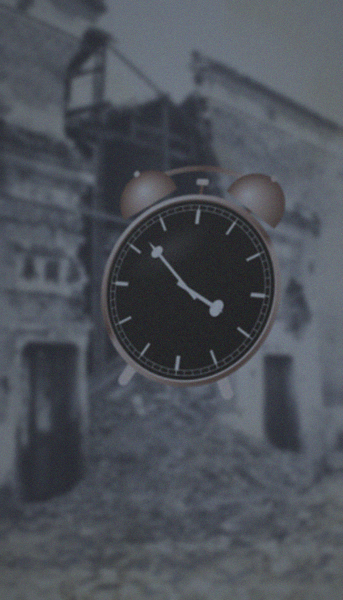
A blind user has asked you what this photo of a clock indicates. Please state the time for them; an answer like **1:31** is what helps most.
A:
**3:52**
